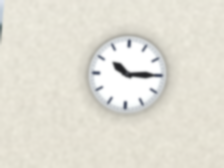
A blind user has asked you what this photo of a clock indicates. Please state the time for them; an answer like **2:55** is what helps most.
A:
**10:15**
